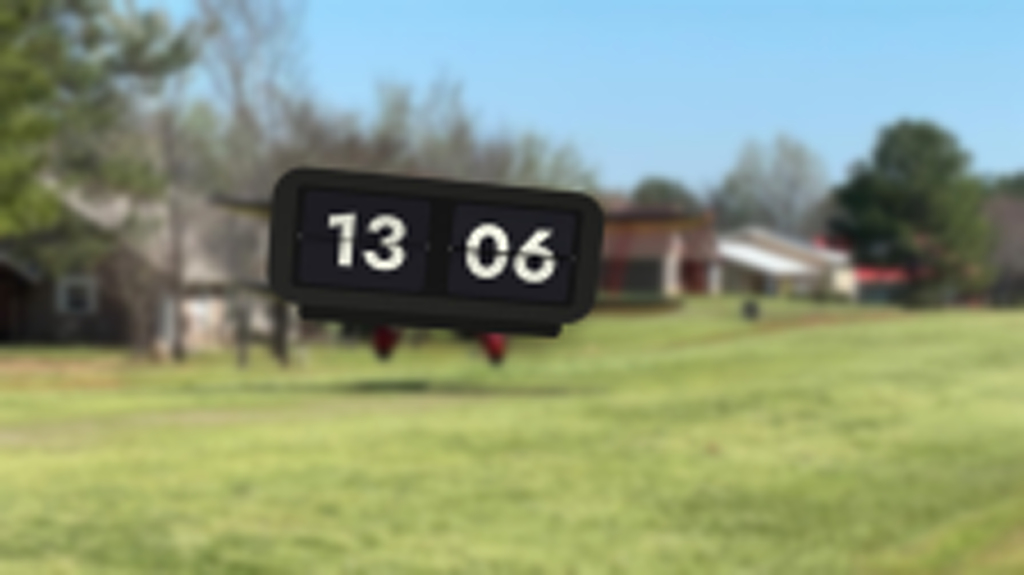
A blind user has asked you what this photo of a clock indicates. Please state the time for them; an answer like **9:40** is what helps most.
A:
**13:06**
